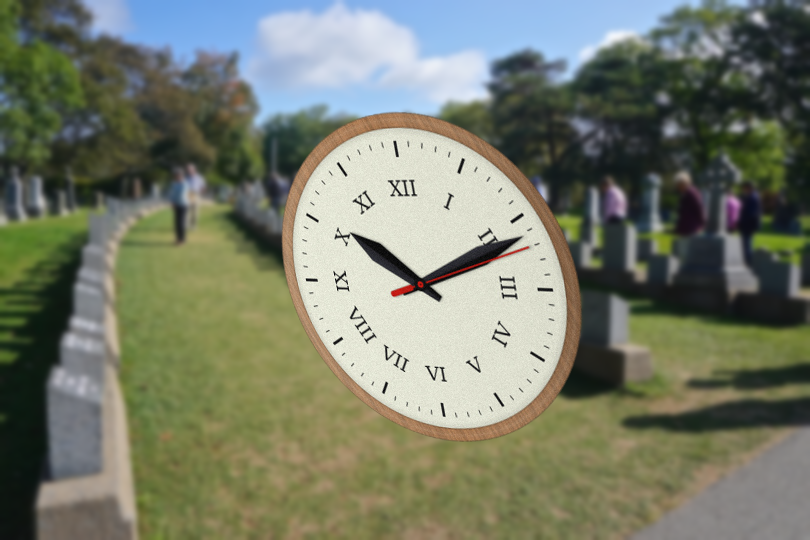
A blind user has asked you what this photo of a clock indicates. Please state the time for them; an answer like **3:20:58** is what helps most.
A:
**10:11:12**
